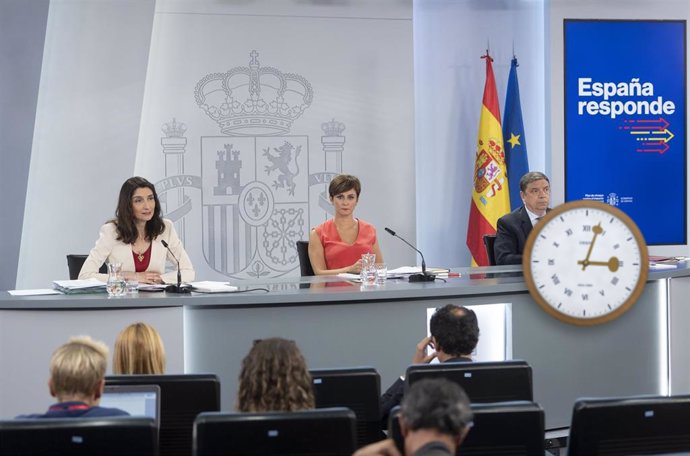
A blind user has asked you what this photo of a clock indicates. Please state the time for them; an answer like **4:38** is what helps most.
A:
**3:03**
